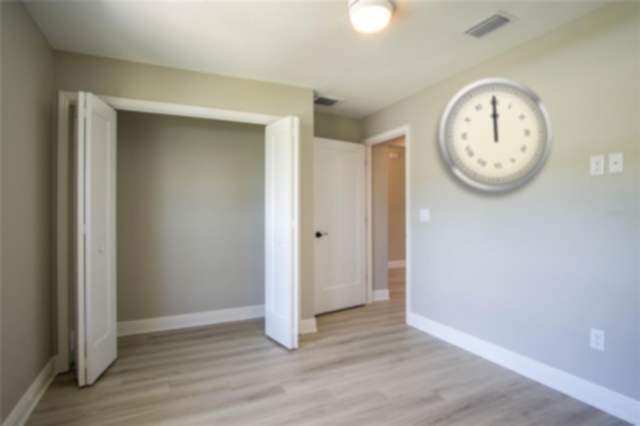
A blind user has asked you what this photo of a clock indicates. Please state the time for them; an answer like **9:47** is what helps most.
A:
**12:00**
